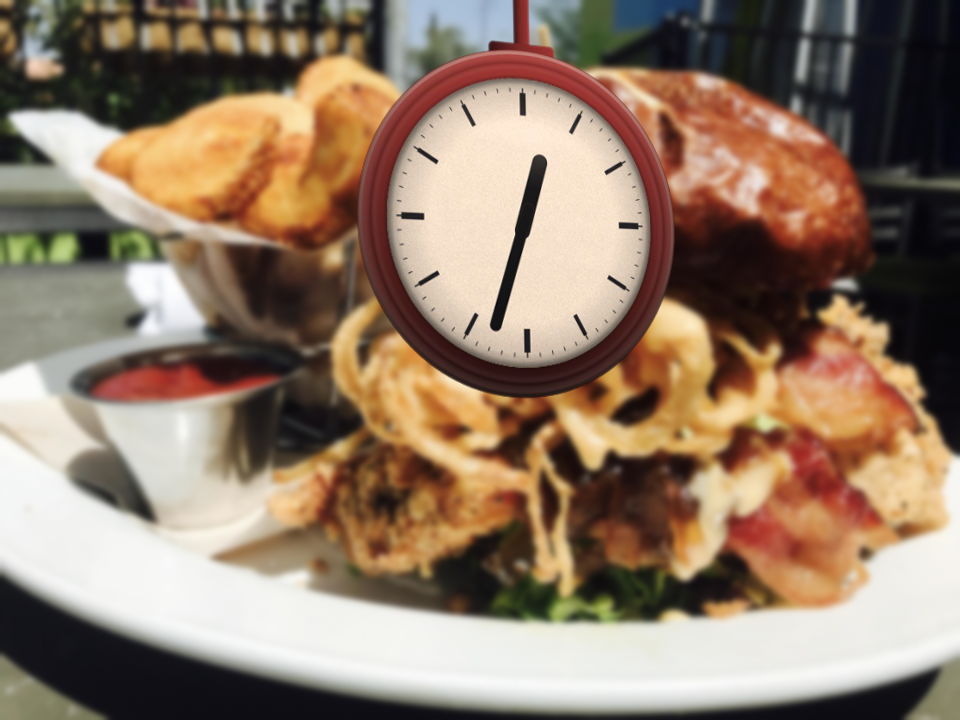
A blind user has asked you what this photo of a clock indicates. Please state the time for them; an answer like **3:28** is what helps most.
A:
**12:33**
